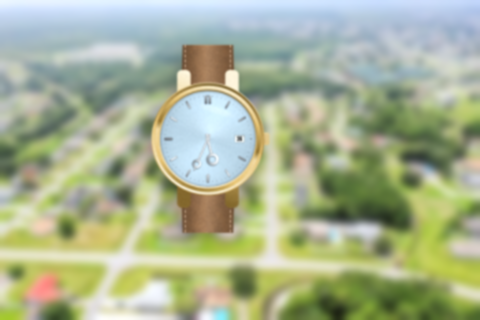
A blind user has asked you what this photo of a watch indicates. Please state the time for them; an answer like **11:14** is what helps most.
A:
**5:34**
